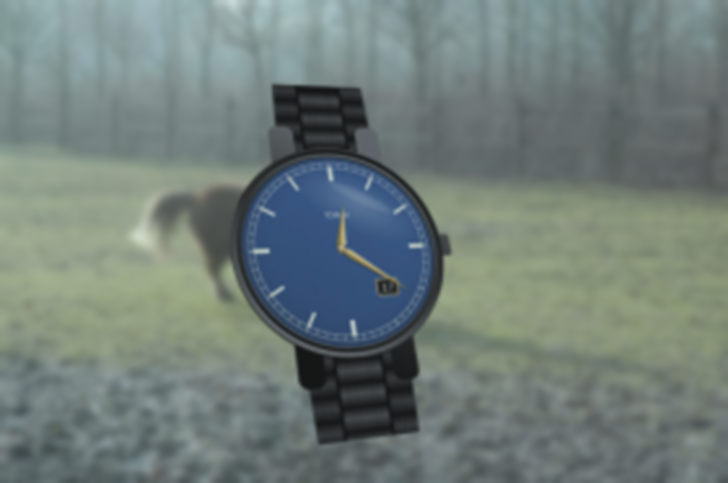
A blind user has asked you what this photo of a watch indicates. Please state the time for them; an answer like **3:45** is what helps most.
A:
**12:21**
